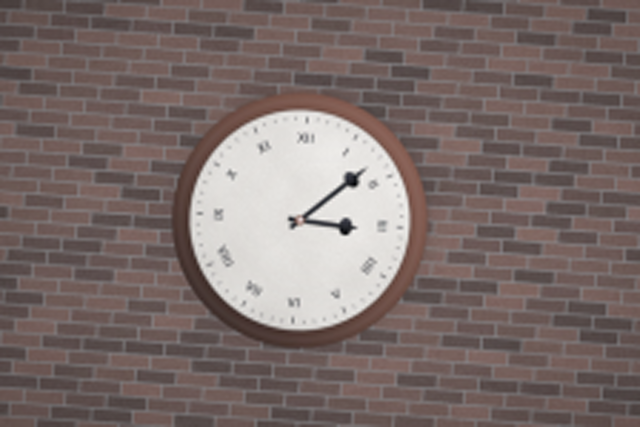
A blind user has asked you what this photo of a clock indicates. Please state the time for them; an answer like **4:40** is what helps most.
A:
**3:08**
